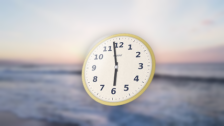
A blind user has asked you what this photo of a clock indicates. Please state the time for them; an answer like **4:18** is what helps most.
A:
**5:58**
